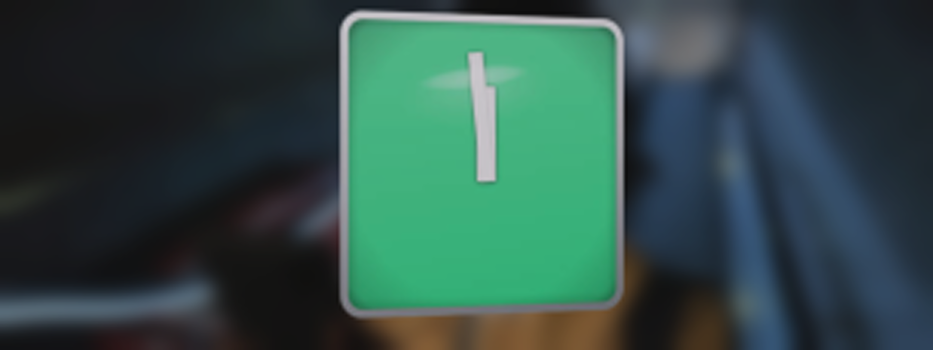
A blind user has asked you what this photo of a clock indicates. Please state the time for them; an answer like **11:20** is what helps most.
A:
**11:59**
